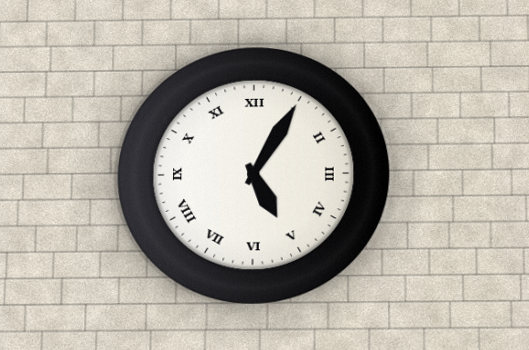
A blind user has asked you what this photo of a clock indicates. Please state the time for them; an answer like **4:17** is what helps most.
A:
**5:05**
